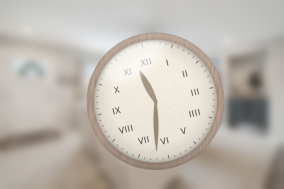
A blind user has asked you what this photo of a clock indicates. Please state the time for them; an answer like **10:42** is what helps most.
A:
**11:32**
